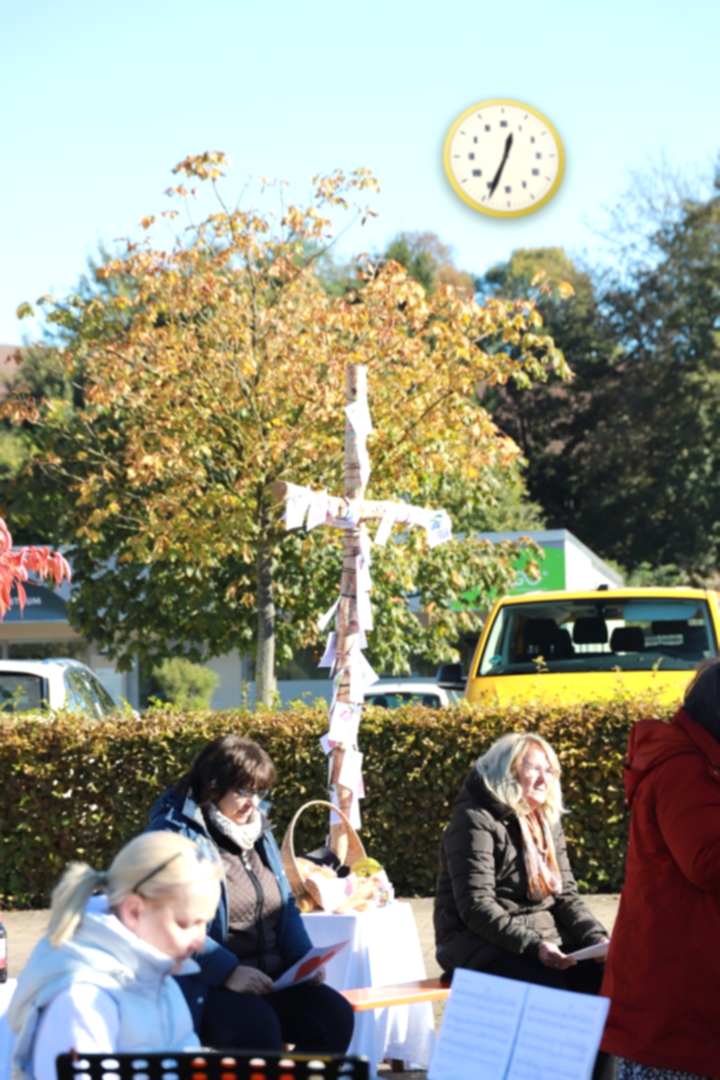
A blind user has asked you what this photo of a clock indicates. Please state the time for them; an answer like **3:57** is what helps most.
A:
**12:34**
